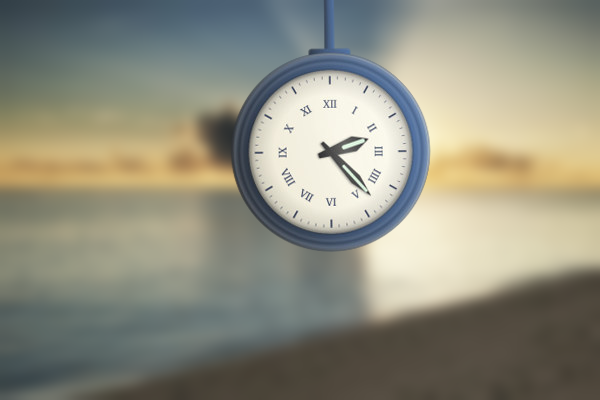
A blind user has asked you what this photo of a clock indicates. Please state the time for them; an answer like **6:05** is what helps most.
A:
**2:23**
